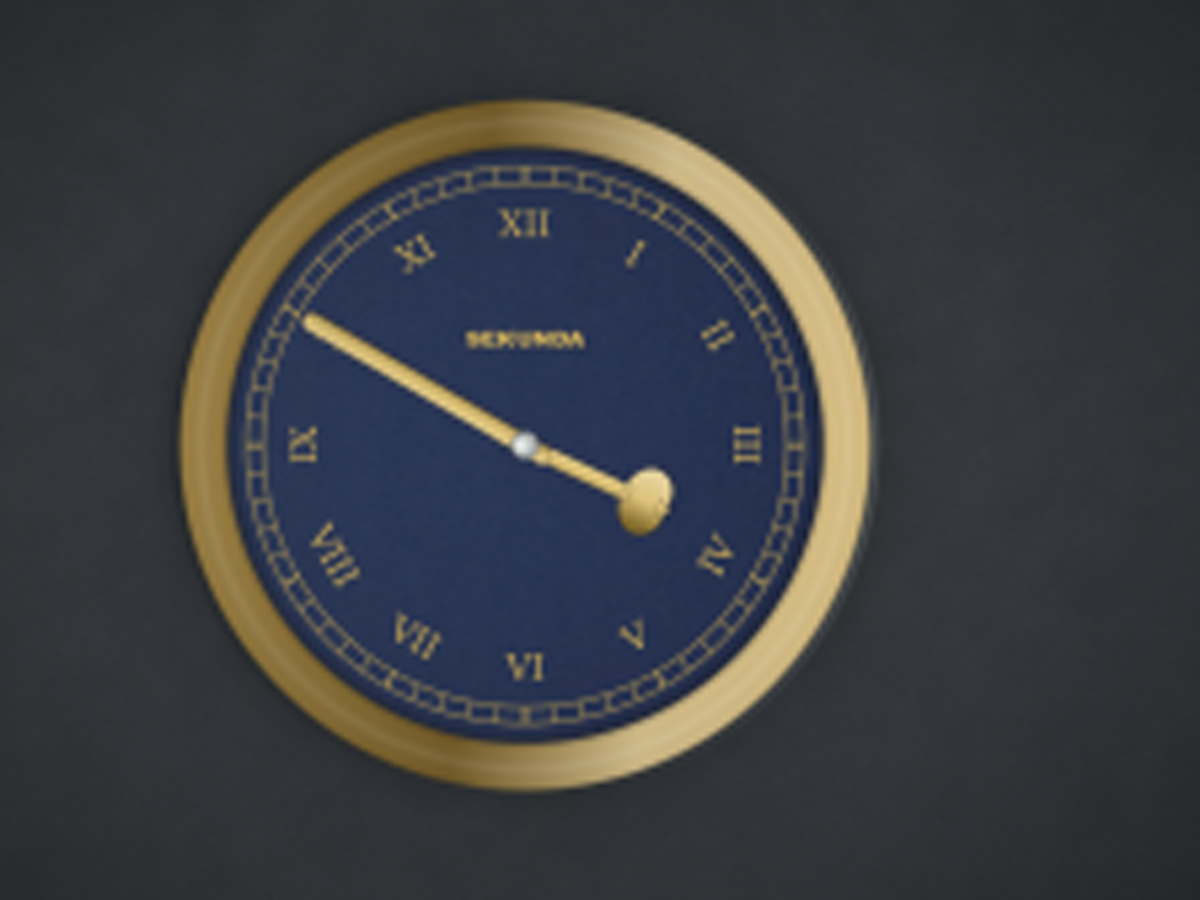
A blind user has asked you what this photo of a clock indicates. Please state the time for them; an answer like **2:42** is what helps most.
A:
**3:50**
